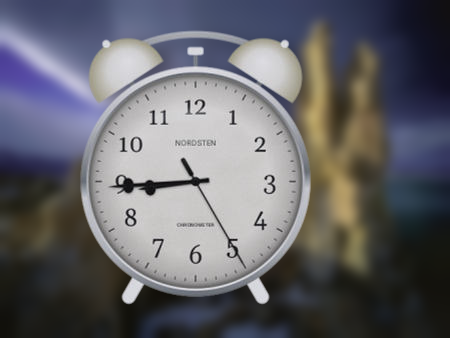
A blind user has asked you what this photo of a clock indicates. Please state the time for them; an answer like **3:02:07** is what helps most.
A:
**8:44:25**
